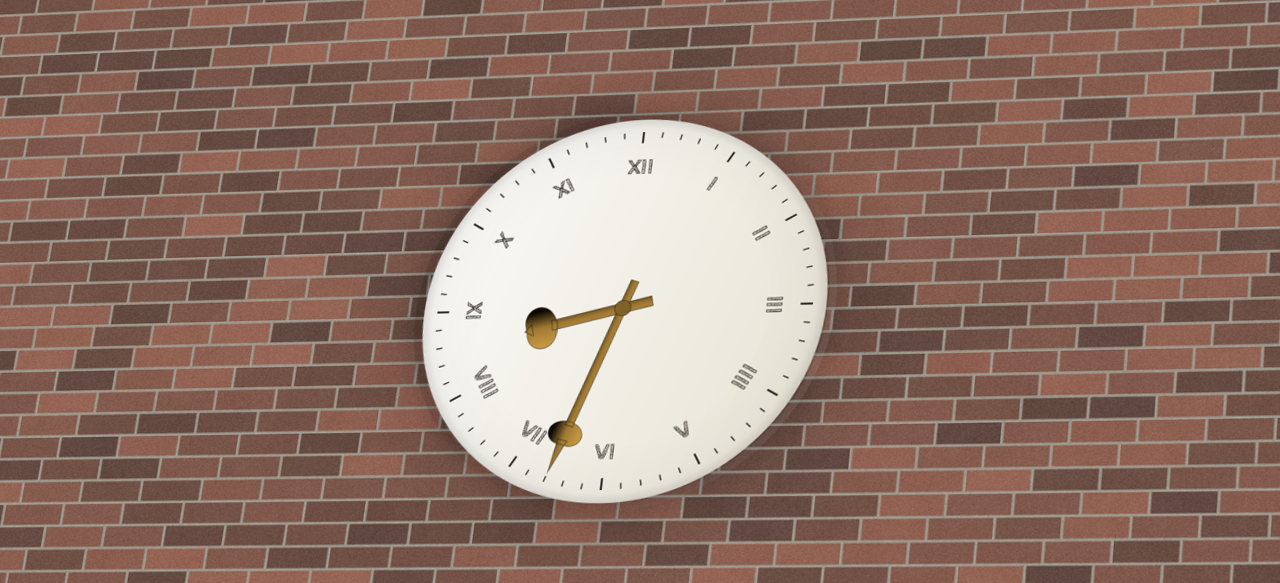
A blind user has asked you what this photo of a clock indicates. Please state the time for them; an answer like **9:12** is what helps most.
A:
**8:33**
